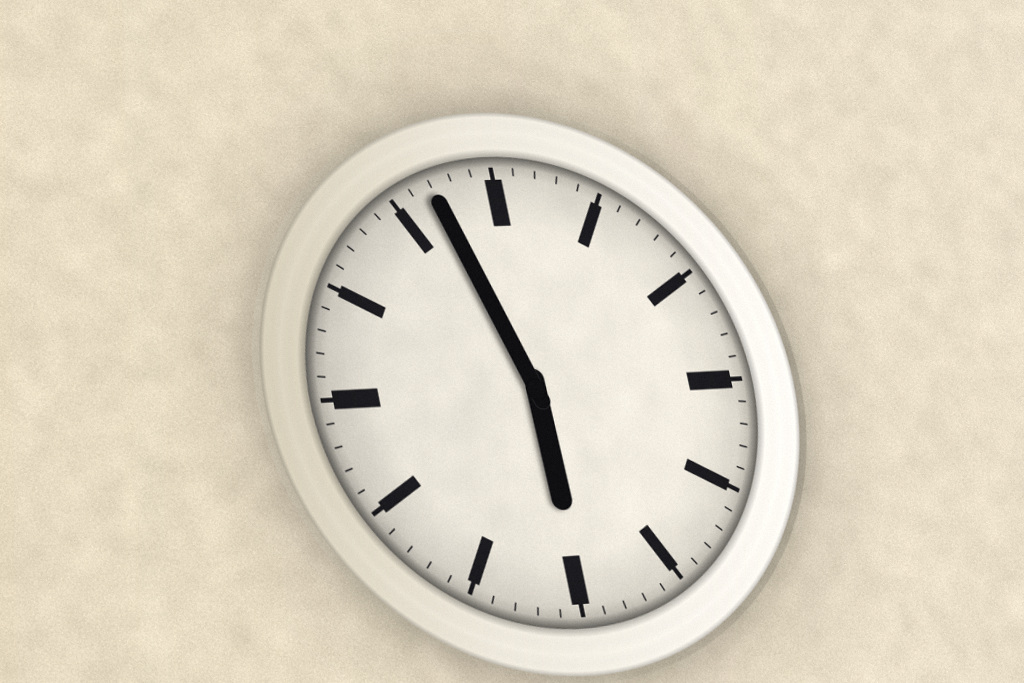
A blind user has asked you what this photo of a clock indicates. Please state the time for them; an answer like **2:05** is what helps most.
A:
**5:57**
